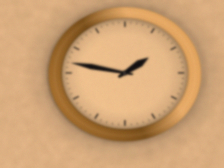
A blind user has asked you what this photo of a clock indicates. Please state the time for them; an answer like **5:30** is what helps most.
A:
**1:47**
